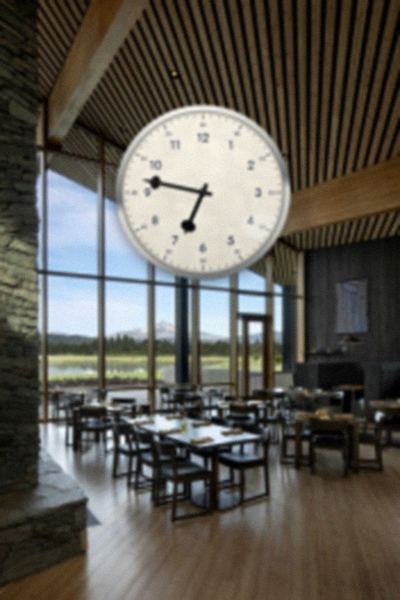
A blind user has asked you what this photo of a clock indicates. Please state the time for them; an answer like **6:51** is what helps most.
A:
**6:47**
